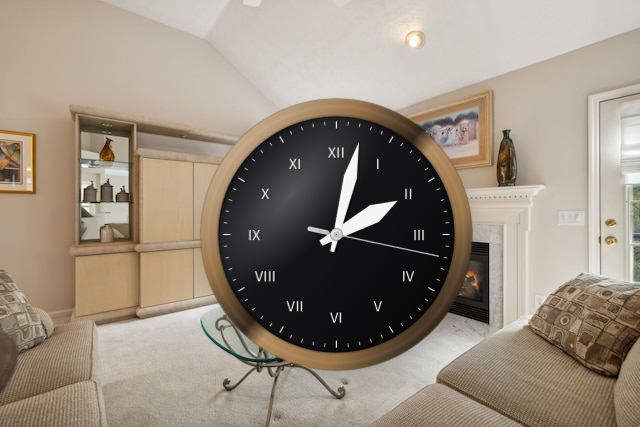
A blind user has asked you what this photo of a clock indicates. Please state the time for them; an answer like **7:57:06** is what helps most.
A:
**2:02:17**
